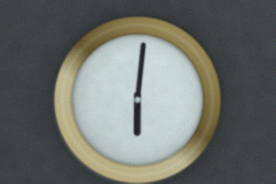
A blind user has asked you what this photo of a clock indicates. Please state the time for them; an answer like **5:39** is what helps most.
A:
**6:01**
